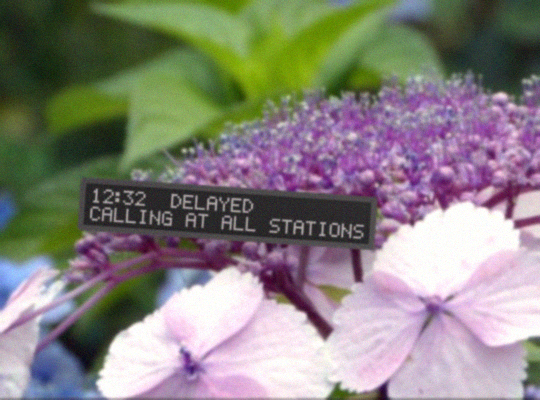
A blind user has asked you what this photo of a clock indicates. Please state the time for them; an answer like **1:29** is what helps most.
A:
**12:32**
